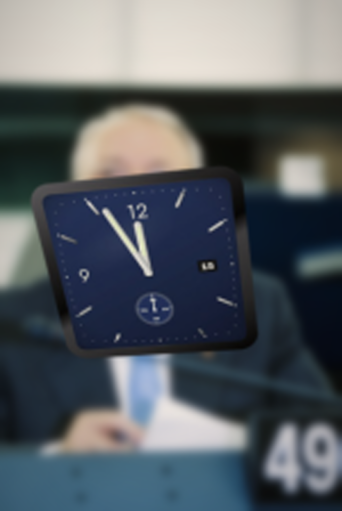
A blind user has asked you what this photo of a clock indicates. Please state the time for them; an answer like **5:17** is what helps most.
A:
**11:56**
